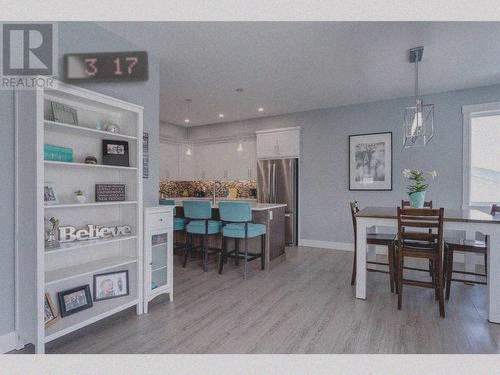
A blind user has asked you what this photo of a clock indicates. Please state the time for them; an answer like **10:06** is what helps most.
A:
**3:17**
